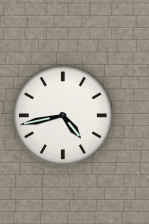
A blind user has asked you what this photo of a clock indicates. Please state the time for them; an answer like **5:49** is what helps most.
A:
**4:43**
